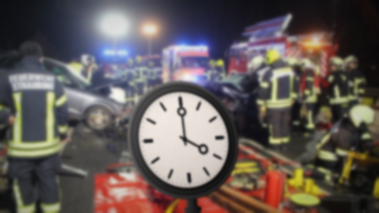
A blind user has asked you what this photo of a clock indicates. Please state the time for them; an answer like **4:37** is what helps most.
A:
**4:00**
